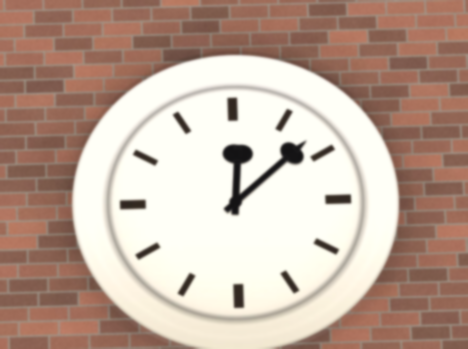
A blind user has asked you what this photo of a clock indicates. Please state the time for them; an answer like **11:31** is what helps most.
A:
**12:08**
